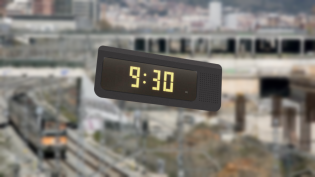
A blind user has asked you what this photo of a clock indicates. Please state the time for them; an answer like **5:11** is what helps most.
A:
**9:30**
